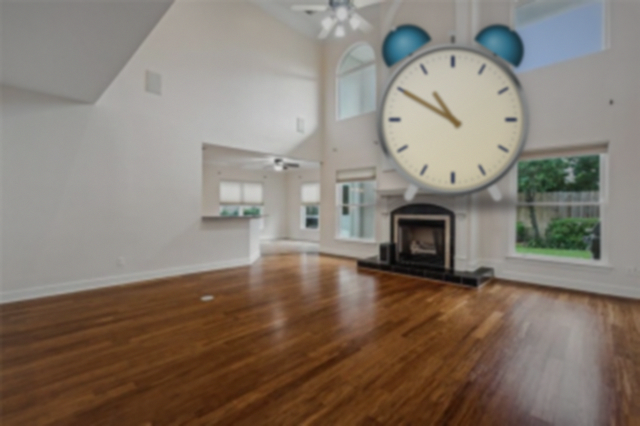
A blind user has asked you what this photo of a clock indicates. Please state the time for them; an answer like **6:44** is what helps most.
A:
**10:50**
